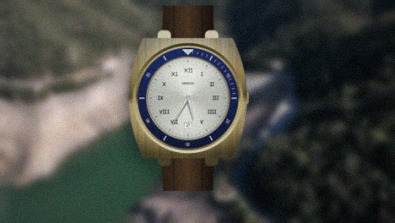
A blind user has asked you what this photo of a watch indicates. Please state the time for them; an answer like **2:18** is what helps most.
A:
**5:35**
